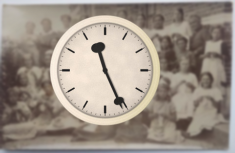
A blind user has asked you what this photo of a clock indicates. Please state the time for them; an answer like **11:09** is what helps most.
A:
**11:26**
